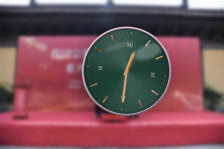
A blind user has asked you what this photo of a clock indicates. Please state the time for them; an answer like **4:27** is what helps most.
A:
**12:30**
